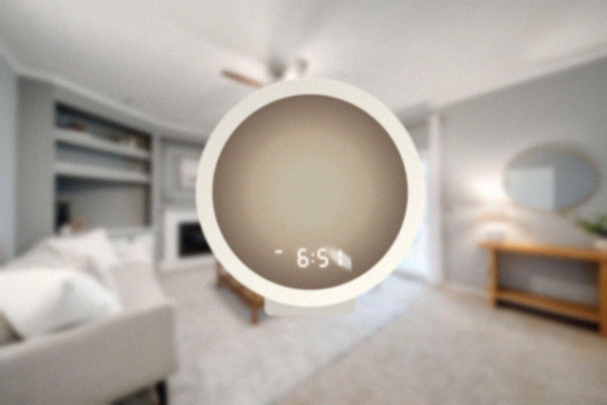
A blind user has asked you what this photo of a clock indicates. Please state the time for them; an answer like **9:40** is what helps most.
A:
**6:51**
